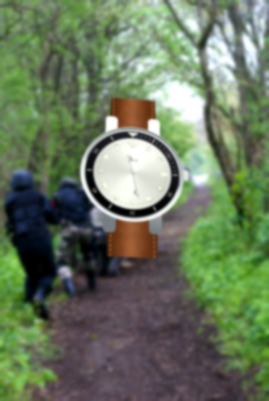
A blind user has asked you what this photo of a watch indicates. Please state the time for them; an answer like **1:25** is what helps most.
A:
**11:28**
